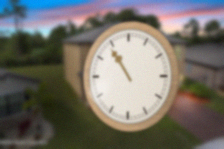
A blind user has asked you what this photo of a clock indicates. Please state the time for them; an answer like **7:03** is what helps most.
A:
**10:54**
